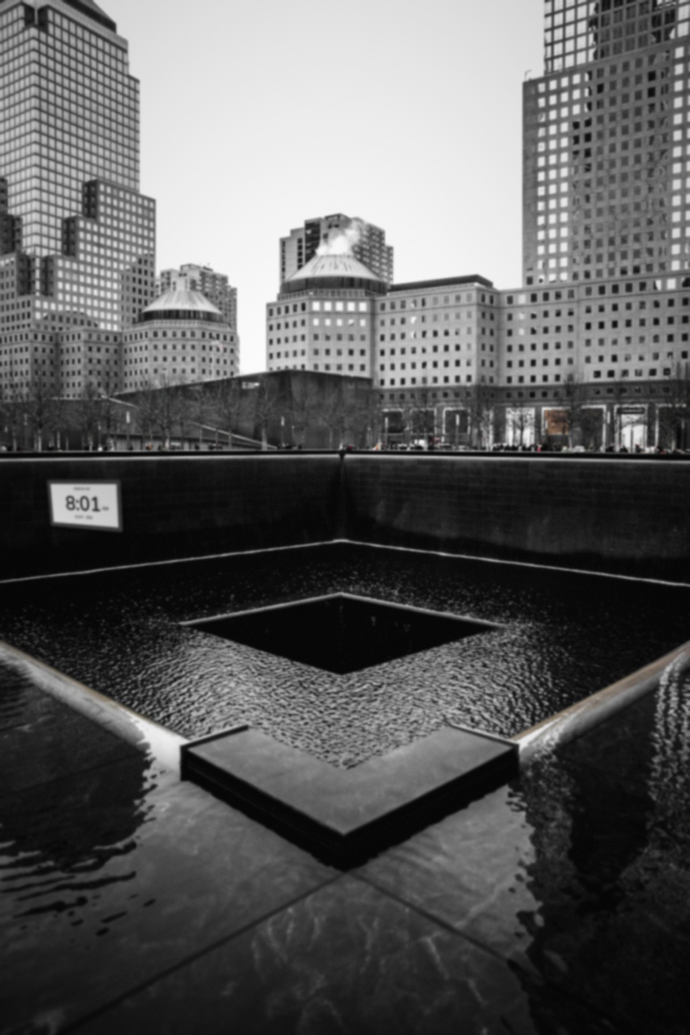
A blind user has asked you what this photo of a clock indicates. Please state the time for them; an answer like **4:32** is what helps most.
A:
**8:01**
